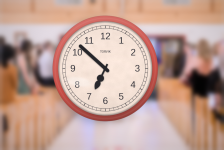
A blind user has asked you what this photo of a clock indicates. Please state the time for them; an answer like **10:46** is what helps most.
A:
**6:52**
